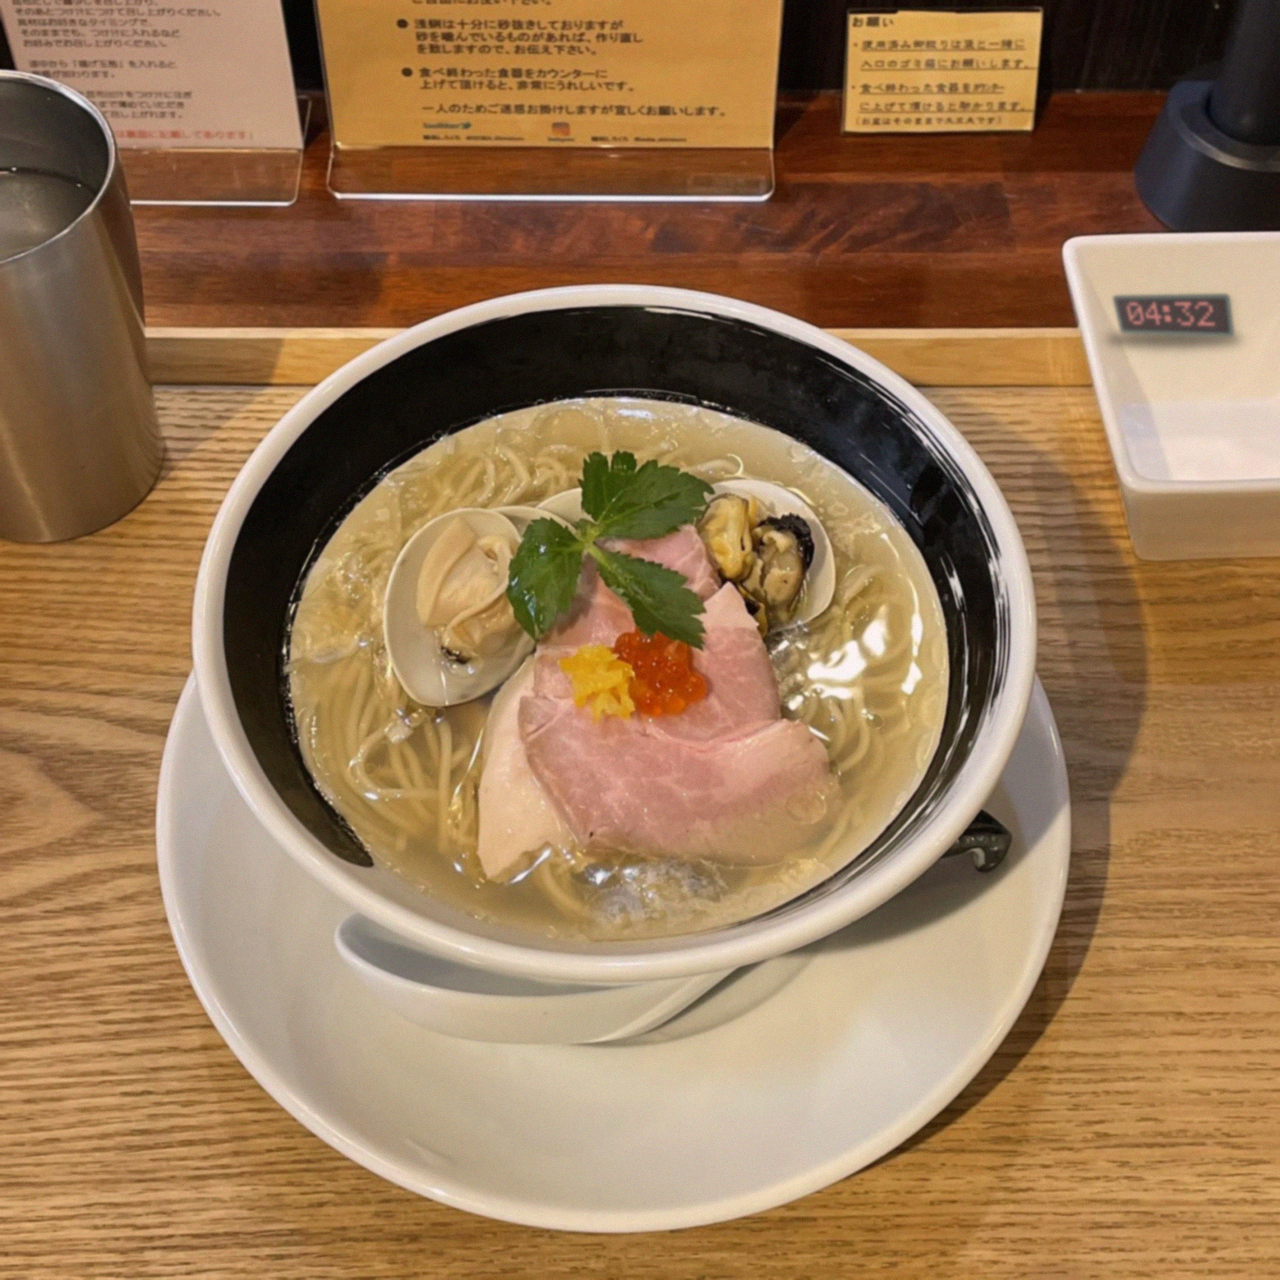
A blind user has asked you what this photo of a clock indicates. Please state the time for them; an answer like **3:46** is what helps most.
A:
**4:32**
